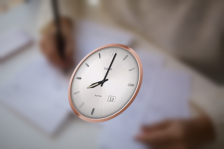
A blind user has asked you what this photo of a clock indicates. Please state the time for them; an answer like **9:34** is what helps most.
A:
**8:01**
